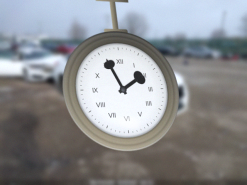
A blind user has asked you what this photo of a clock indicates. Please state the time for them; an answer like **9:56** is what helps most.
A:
**1:56**
